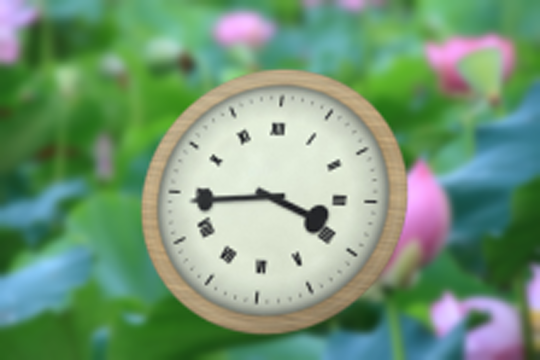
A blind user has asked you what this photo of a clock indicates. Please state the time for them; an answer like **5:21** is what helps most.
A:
**3:44**
